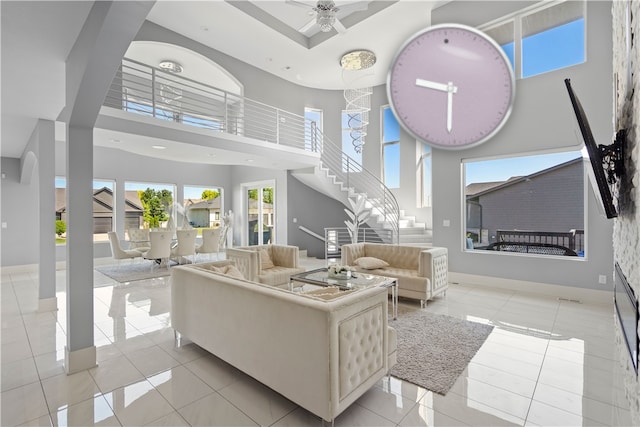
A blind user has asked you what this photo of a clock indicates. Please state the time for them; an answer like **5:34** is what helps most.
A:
**9:31**
